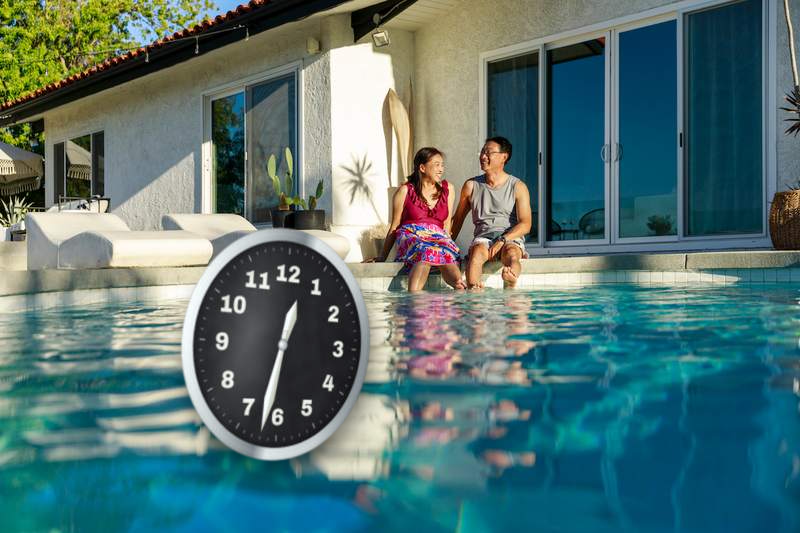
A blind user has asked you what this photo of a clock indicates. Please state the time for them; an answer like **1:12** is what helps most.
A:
**12:32**
